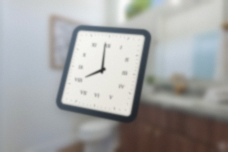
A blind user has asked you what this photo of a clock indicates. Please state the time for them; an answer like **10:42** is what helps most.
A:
**7:59**
